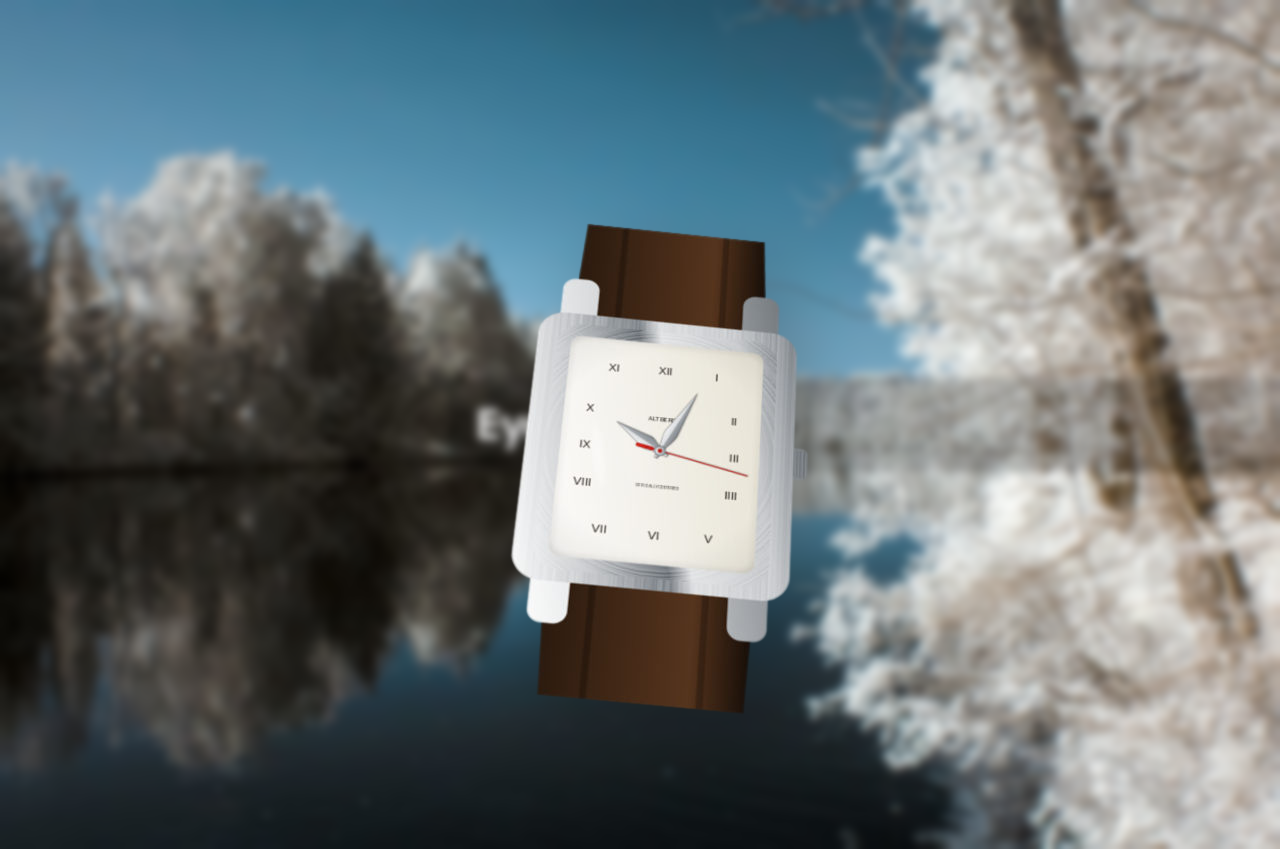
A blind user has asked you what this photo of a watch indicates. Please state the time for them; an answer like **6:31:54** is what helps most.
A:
**10:04:17**
